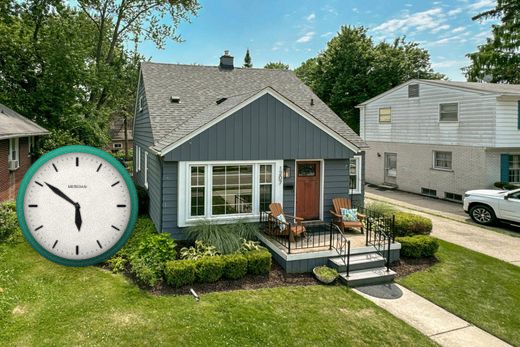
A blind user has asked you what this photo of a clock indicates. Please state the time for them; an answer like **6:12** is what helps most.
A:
**5:51**
